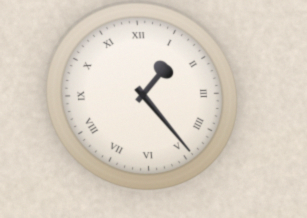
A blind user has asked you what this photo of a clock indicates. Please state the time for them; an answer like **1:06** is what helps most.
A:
**1:24**
